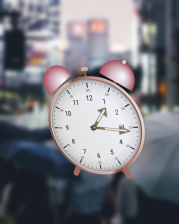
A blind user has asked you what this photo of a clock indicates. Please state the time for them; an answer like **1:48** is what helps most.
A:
**1:16**
